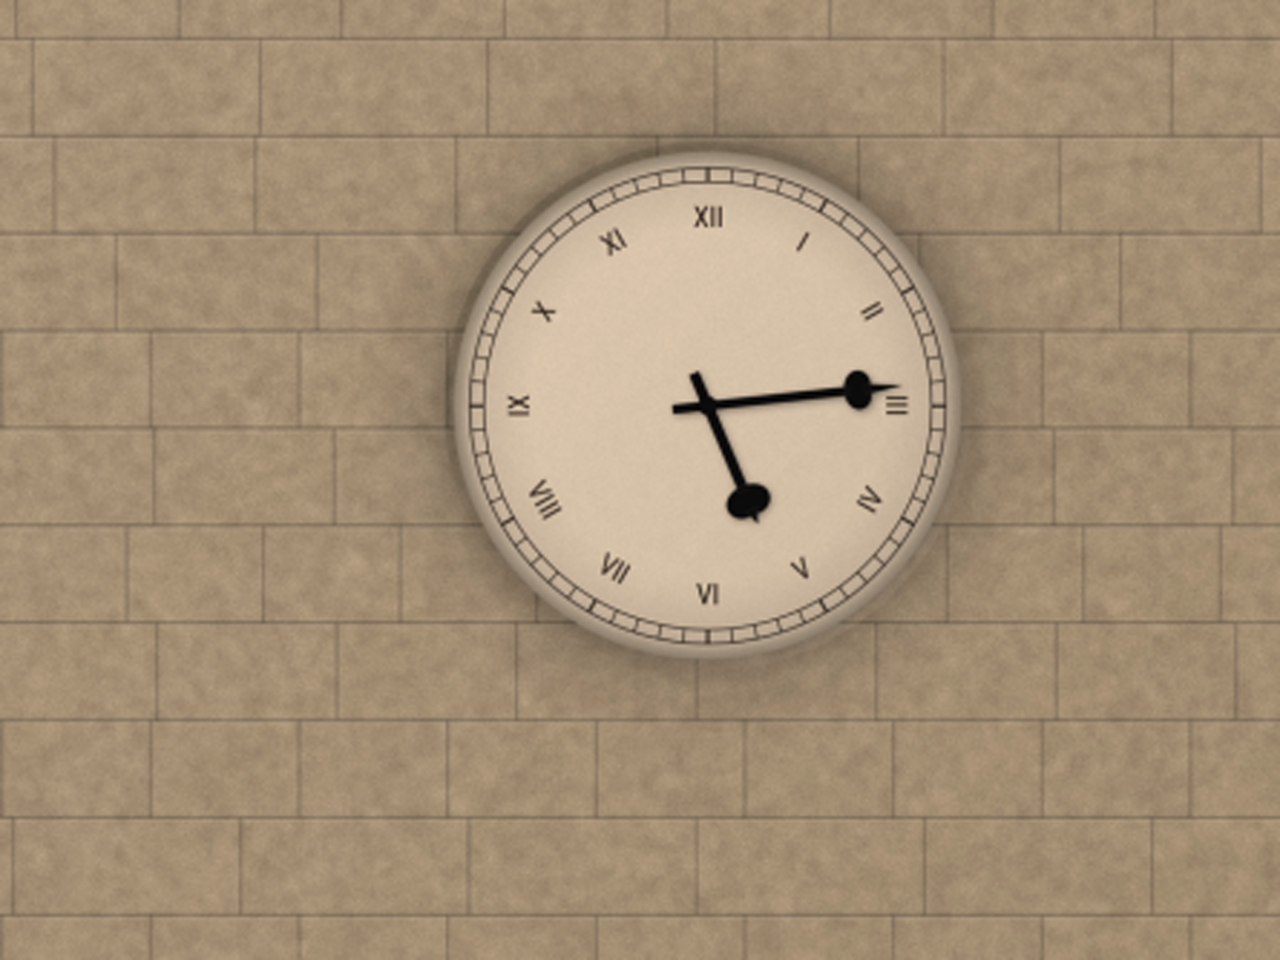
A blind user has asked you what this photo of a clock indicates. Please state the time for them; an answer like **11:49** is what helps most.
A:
**5:14**
